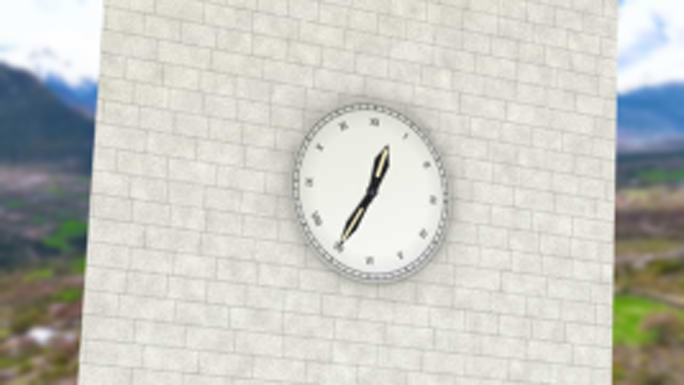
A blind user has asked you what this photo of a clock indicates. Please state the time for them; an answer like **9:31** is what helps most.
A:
**12:35**
